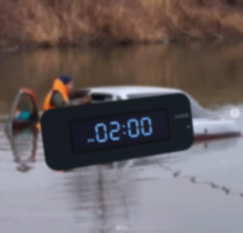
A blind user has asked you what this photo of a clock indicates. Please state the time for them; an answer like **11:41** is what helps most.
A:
**2:00**
